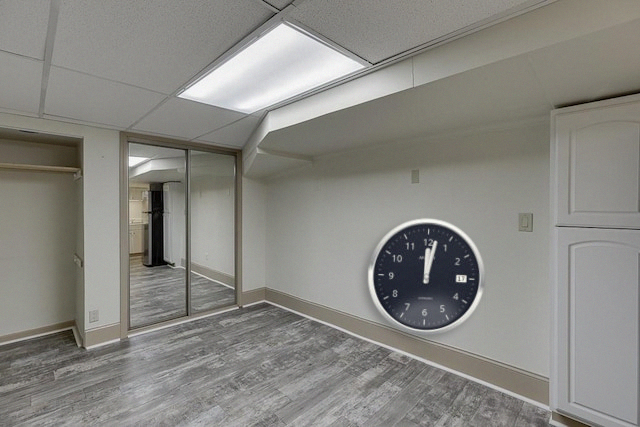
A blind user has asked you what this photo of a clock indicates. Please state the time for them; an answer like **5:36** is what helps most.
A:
**12:02**
